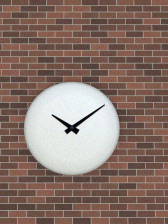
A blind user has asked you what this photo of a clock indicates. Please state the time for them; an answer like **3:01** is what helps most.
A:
**10:09**
